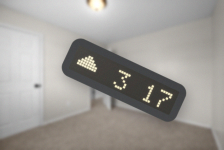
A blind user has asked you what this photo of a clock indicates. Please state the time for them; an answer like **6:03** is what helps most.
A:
**3:17**
